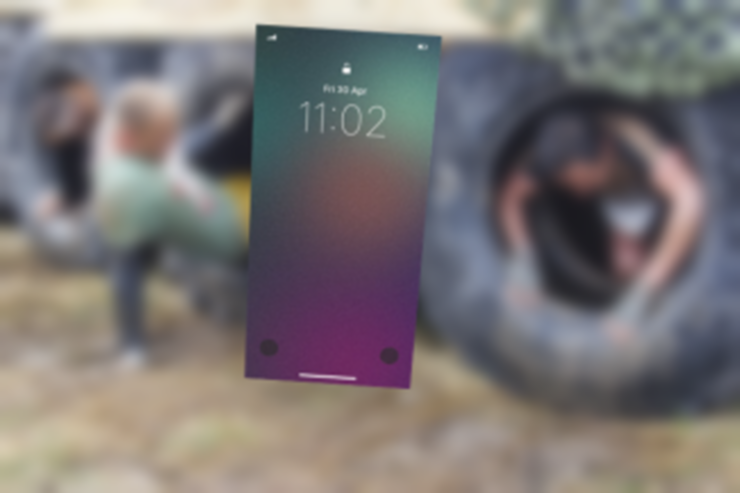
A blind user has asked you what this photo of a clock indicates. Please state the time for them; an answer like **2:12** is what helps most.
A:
**11:02**
